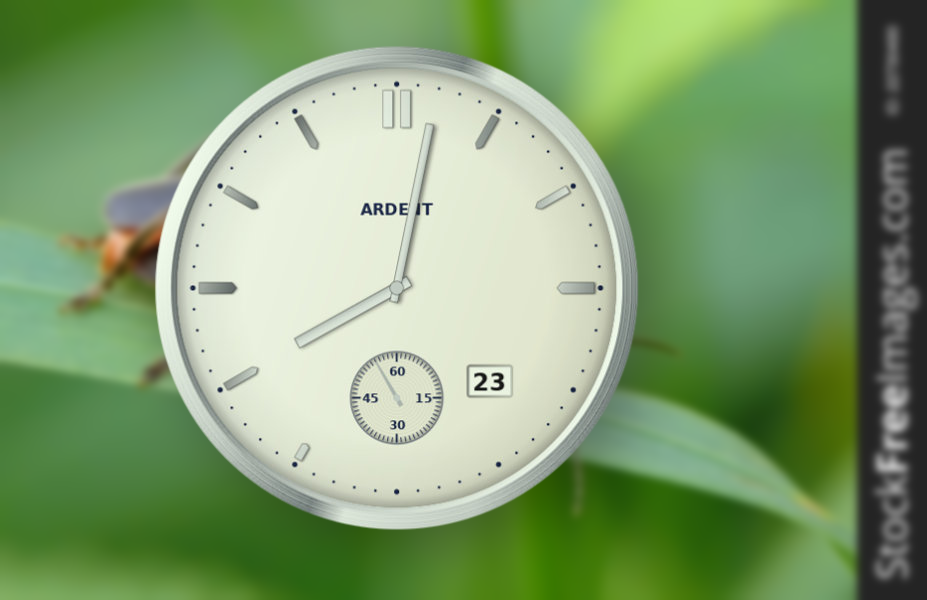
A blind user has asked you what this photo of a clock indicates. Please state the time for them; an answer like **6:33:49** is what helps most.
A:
**8:01:55**
